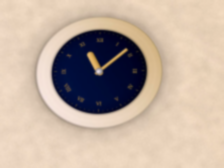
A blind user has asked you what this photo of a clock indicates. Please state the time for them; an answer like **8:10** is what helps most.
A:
**11:08**
